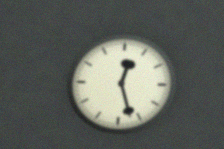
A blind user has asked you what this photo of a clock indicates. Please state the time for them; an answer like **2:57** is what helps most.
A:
**12:27**
